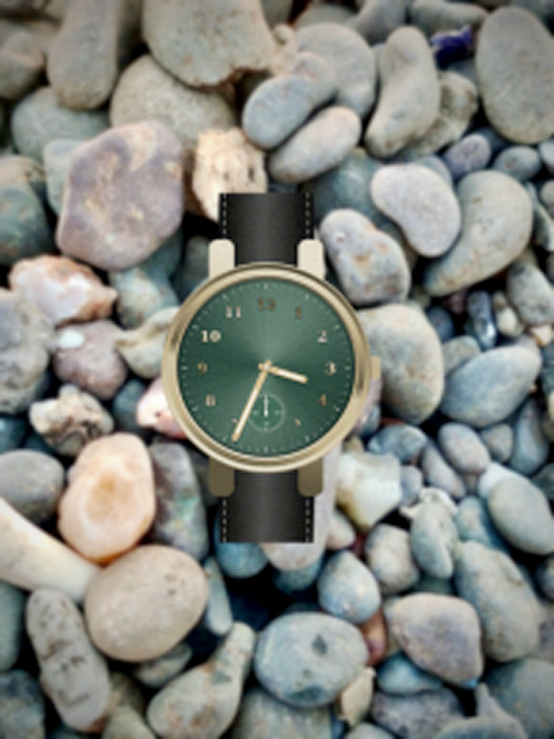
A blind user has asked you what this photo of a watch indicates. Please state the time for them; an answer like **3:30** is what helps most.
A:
**3:34**
